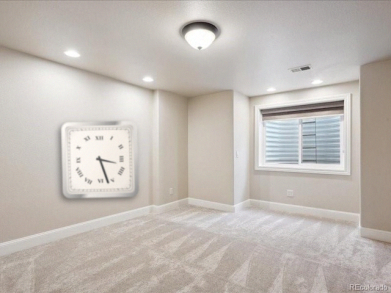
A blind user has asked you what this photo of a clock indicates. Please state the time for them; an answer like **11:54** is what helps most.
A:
**3:27**
